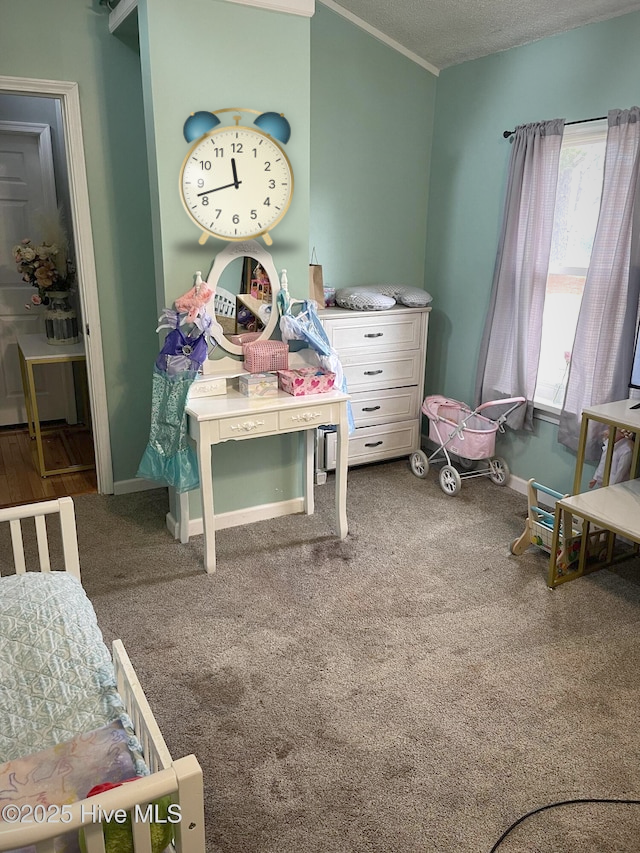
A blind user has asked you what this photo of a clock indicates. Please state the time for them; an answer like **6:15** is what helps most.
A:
**11:42**
